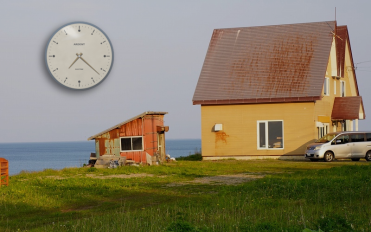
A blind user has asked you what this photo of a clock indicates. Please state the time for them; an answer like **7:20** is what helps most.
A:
**7:22**
